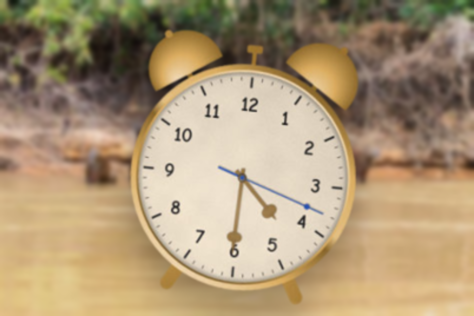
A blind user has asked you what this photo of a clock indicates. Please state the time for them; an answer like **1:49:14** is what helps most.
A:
**4:30:18**
